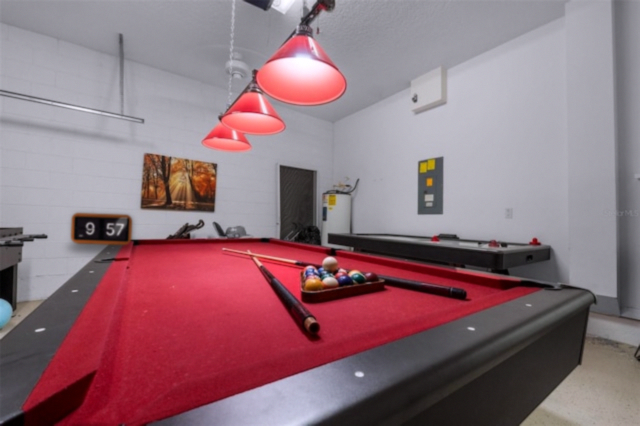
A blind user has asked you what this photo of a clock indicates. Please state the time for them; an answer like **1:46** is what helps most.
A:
**9:57**
